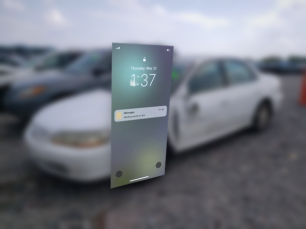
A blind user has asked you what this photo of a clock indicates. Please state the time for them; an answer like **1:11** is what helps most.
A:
**1:37**
